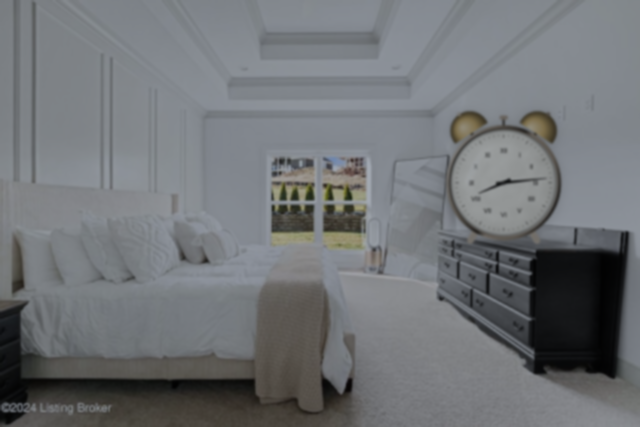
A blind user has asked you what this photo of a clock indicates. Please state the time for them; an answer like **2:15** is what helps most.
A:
**8:14**
